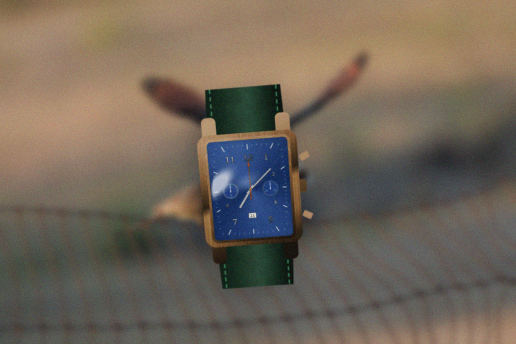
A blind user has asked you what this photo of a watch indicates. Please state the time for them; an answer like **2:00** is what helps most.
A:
**7:08**
